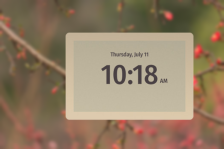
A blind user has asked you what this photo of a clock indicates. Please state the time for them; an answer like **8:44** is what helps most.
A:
**10:18**
